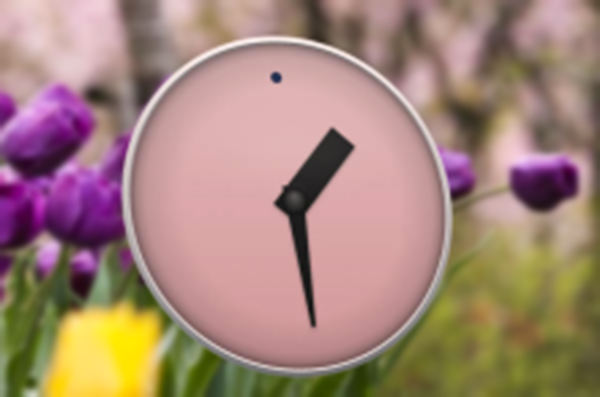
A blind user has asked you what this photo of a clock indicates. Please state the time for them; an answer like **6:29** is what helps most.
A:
**1:30**
